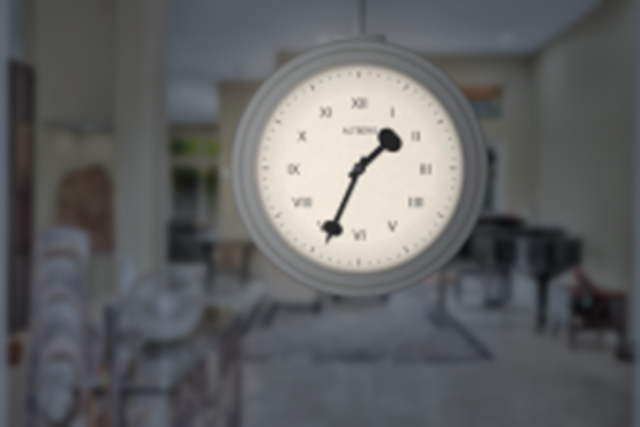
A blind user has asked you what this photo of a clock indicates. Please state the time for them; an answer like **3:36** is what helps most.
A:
**1:34**
